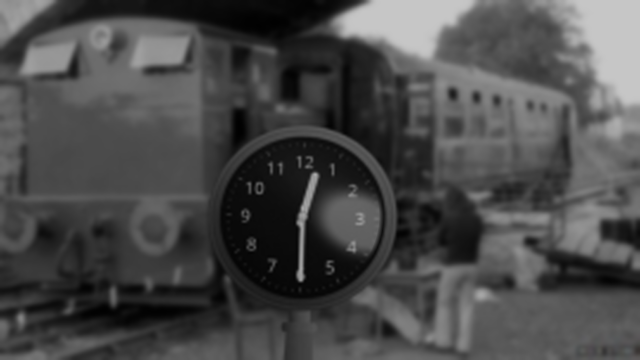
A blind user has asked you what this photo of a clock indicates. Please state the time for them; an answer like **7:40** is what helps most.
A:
**12:30**
